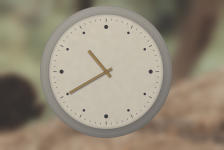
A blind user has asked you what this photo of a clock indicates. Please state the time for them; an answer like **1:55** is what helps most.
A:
**10:40**
